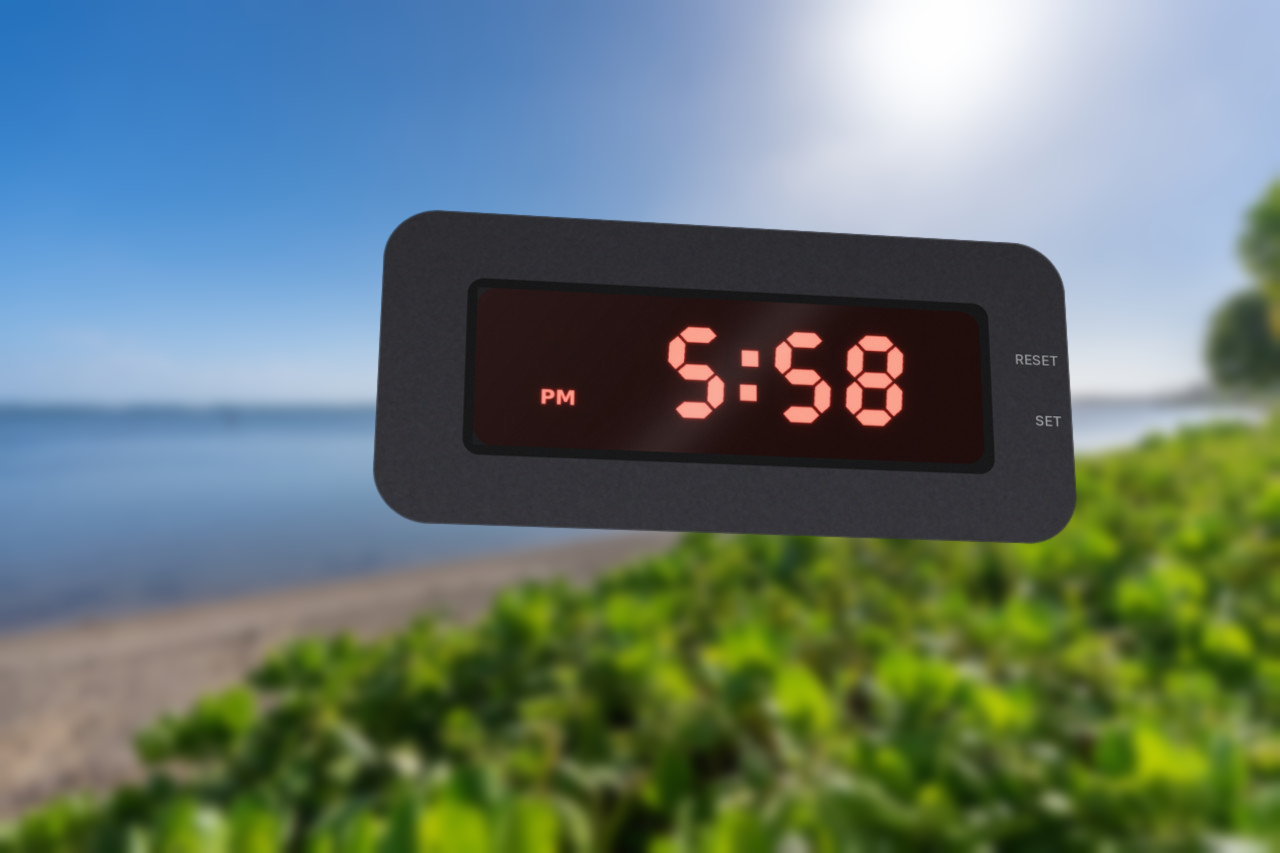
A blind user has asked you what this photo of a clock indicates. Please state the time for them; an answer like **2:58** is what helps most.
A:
**5:58**
